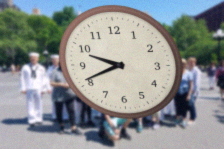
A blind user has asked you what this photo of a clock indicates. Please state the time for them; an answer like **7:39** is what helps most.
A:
**9:41**
